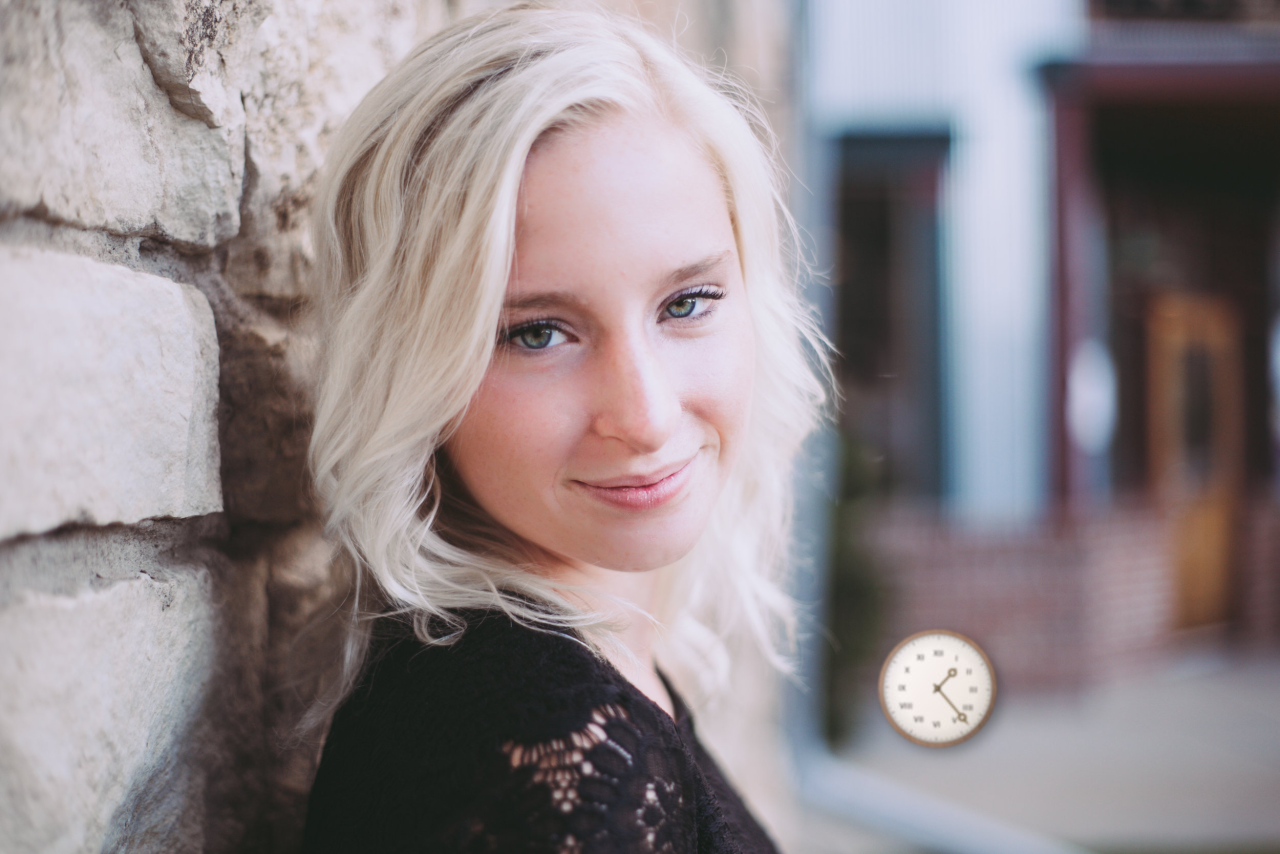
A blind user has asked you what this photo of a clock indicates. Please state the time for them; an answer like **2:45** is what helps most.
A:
**1:23**
